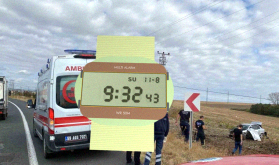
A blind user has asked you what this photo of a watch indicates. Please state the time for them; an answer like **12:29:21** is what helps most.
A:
**9:32:43**
